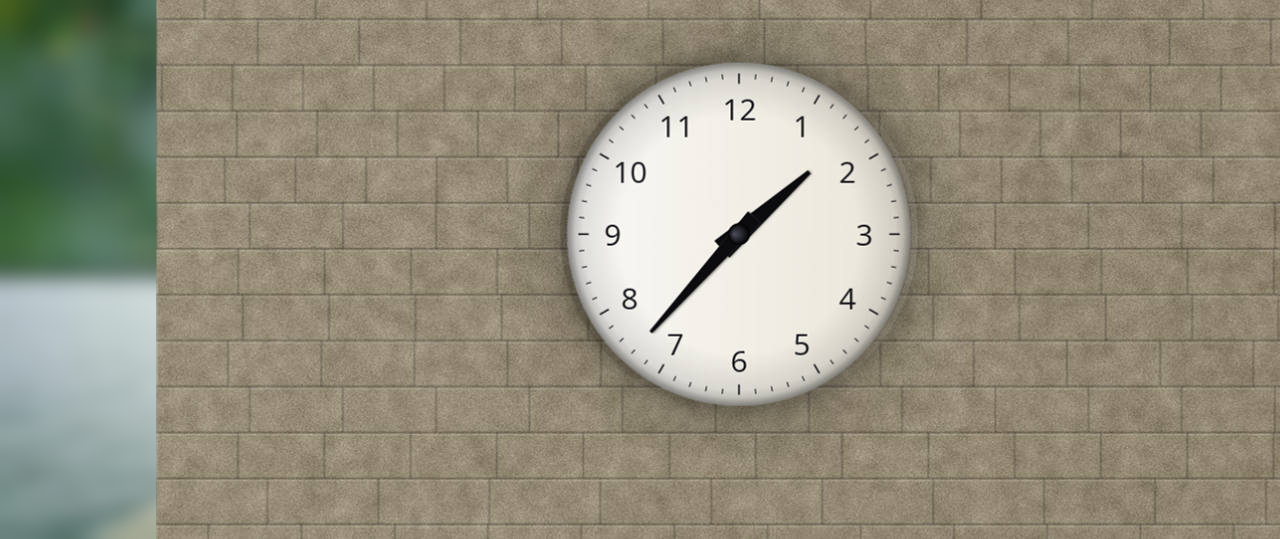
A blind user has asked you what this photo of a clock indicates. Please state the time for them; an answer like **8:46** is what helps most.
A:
**1:37**
